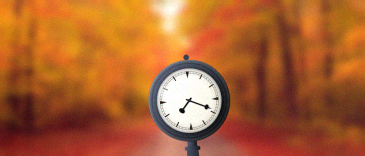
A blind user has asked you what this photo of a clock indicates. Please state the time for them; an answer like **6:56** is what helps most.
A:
**7:19**
